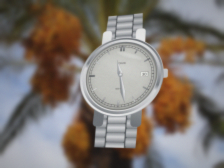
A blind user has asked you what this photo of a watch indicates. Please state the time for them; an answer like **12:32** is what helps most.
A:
**11:28**
